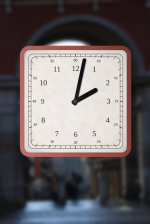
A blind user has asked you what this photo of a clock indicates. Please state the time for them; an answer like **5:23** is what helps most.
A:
**2:02**
